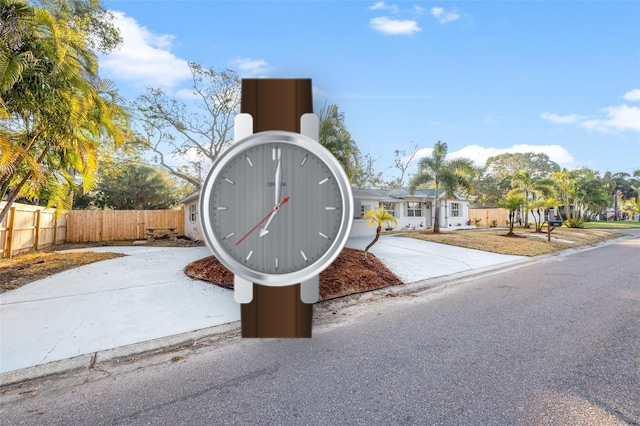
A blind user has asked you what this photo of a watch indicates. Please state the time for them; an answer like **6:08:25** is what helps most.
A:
**7:00:38**
